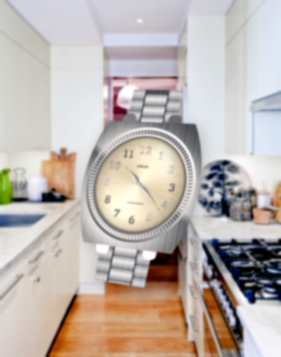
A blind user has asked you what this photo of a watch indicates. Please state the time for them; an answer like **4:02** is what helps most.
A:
**10:22**
